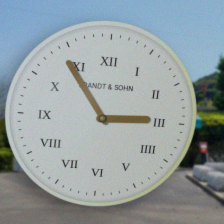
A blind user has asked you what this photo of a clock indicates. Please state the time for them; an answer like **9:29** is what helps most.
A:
**2:54**
